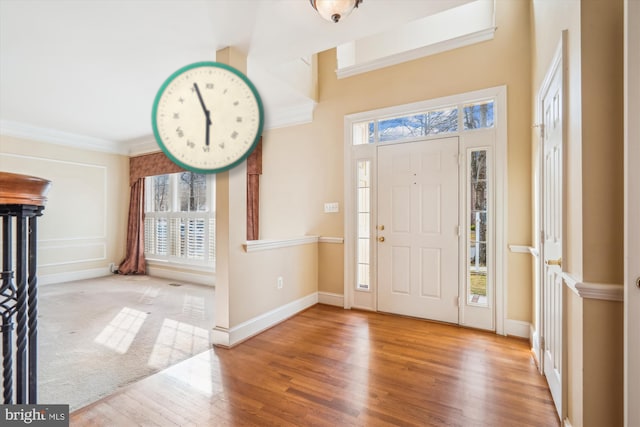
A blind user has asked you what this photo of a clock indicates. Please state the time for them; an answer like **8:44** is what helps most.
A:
**5:56**
